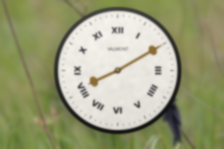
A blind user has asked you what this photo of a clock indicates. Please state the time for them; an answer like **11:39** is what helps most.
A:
**8:10**
